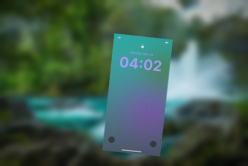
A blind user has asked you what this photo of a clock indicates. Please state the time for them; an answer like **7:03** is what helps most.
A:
**4:02**
